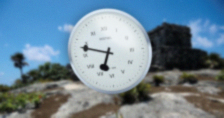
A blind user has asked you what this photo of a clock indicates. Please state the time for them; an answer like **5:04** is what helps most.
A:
**6:48**
